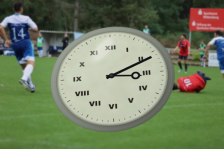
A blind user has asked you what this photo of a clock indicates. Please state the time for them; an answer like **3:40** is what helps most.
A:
**3:11**
